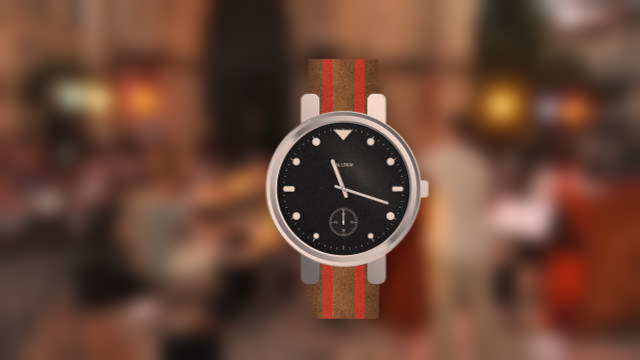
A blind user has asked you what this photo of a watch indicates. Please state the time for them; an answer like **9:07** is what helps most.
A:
**11:18**
